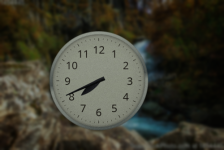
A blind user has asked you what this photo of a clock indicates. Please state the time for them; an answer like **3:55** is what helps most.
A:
**7:41**
